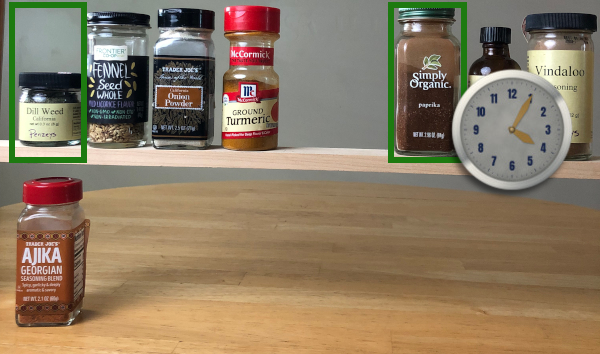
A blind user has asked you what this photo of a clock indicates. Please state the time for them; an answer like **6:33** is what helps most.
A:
**4:05**
